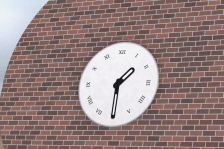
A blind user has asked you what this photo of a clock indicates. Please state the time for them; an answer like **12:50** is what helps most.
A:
**1:30**
